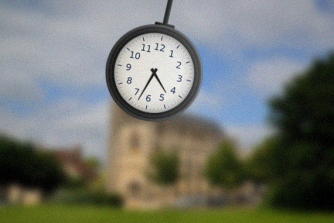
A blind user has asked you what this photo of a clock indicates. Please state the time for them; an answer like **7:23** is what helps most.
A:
**4:33**
